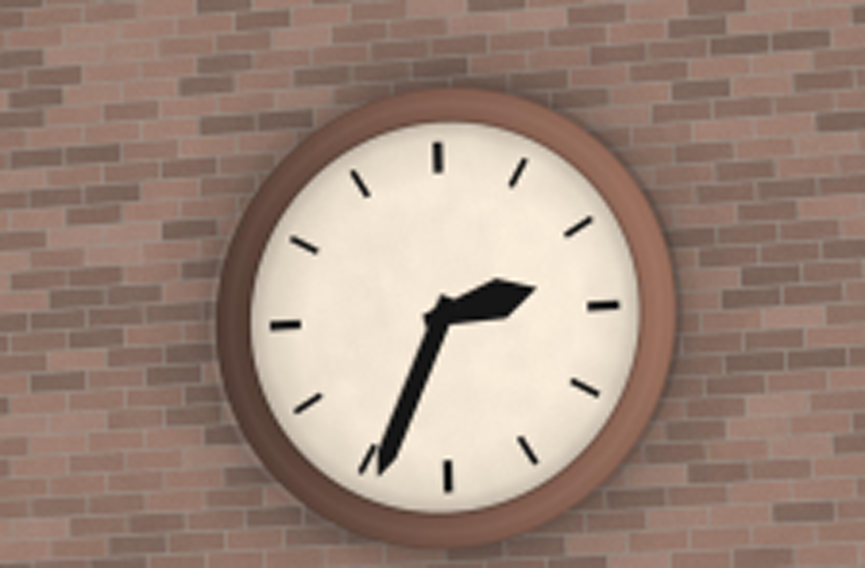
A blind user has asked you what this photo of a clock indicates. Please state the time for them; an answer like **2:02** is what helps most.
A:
**2:34**
